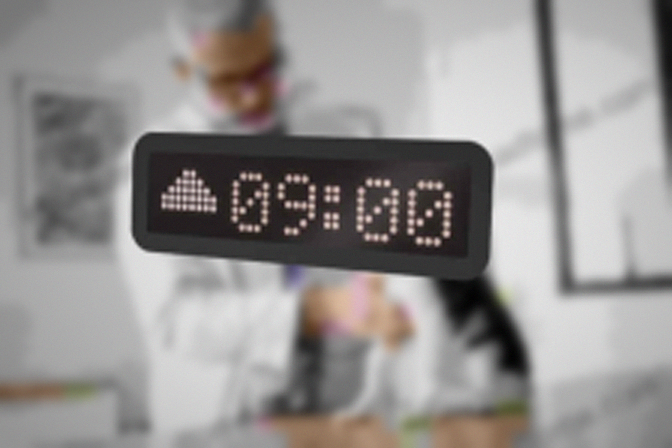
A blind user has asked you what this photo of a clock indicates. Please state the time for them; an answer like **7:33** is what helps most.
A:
**9:00**
